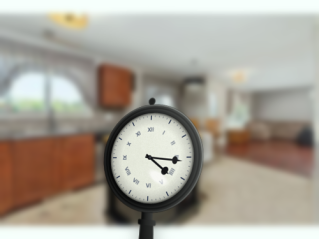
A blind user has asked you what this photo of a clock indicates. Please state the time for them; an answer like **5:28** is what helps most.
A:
**4:16**
